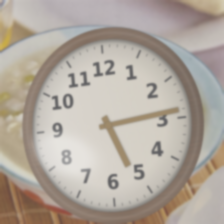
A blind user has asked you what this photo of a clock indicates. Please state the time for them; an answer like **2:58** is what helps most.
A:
**5:14**
